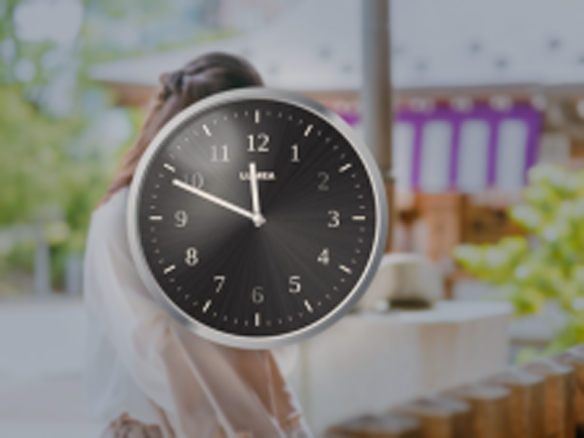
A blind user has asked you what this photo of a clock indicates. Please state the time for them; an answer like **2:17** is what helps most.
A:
**11:49**
